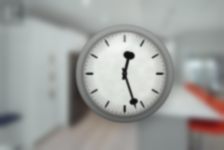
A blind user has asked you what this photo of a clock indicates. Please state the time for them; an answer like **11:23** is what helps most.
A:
**12:27**
